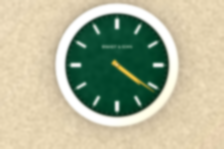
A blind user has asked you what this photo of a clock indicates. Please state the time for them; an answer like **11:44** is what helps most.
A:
**4:21**
